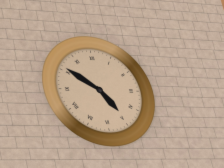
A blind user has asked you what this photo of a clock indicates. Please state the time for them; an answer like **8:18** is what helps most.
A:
**4:51**
